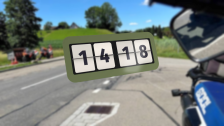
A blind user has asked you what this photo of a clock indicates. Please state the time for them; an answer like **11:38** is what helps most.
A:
**14:18**
